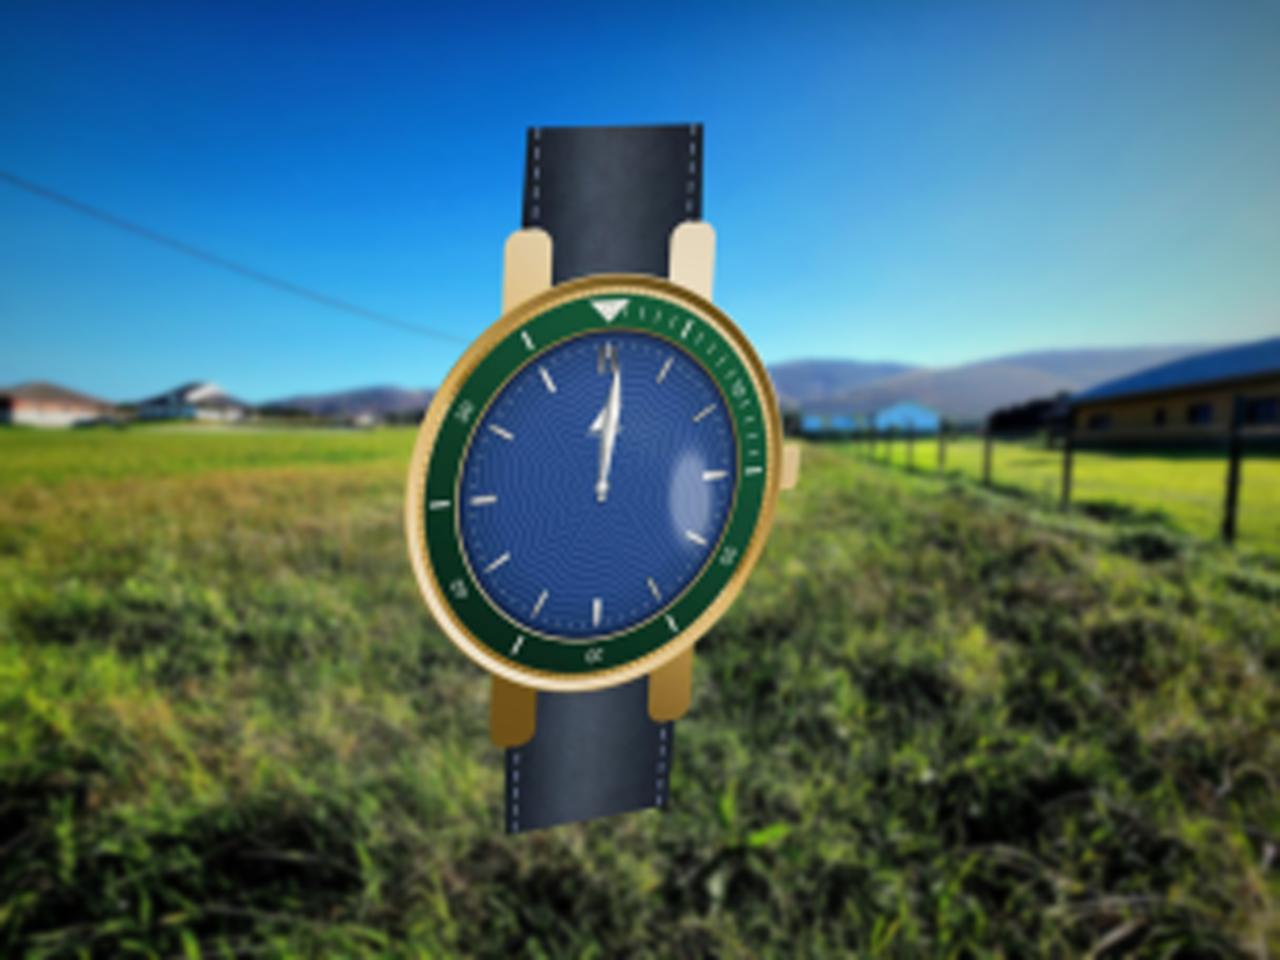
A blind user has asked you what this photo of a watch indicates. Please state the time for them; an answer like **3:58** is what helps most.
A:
**12:01**
